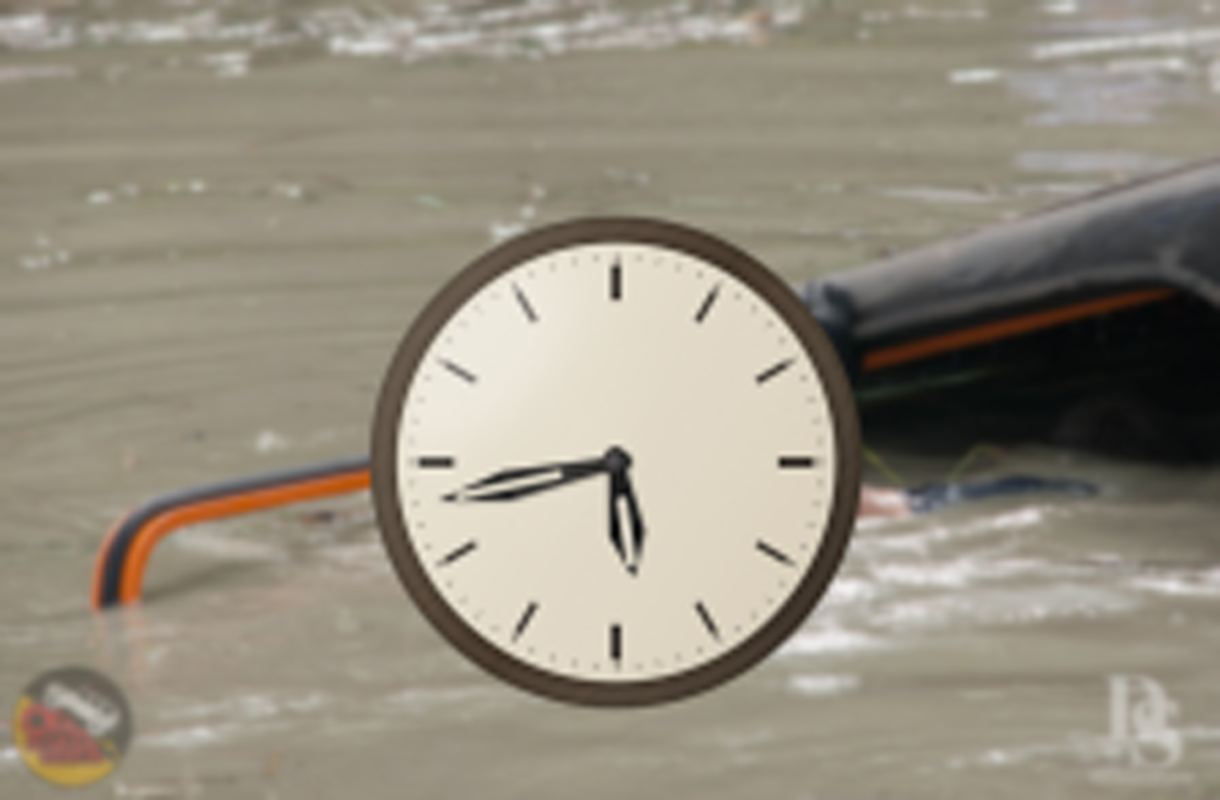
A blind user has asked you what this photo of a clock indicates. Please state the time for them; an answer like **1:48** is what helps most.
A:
**5:43**
